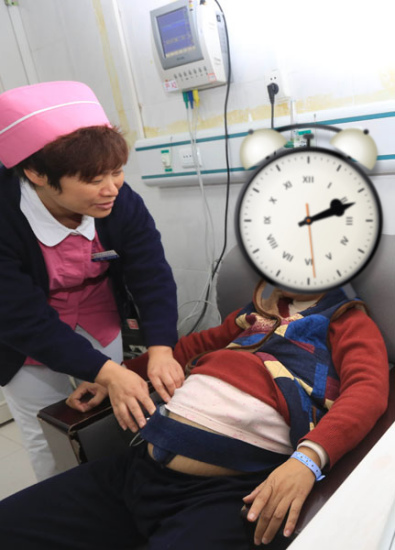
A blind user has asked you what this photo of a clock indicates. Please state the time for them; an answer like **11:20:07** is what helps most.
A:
**2:11:29**
